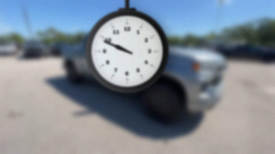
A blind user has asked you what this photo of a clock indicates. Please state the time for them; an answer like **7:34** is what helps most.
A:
**9:49**
